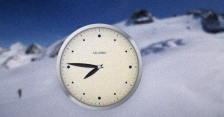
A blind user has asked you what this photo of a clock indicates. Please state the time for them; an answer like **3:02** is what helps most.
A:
**7:46**
